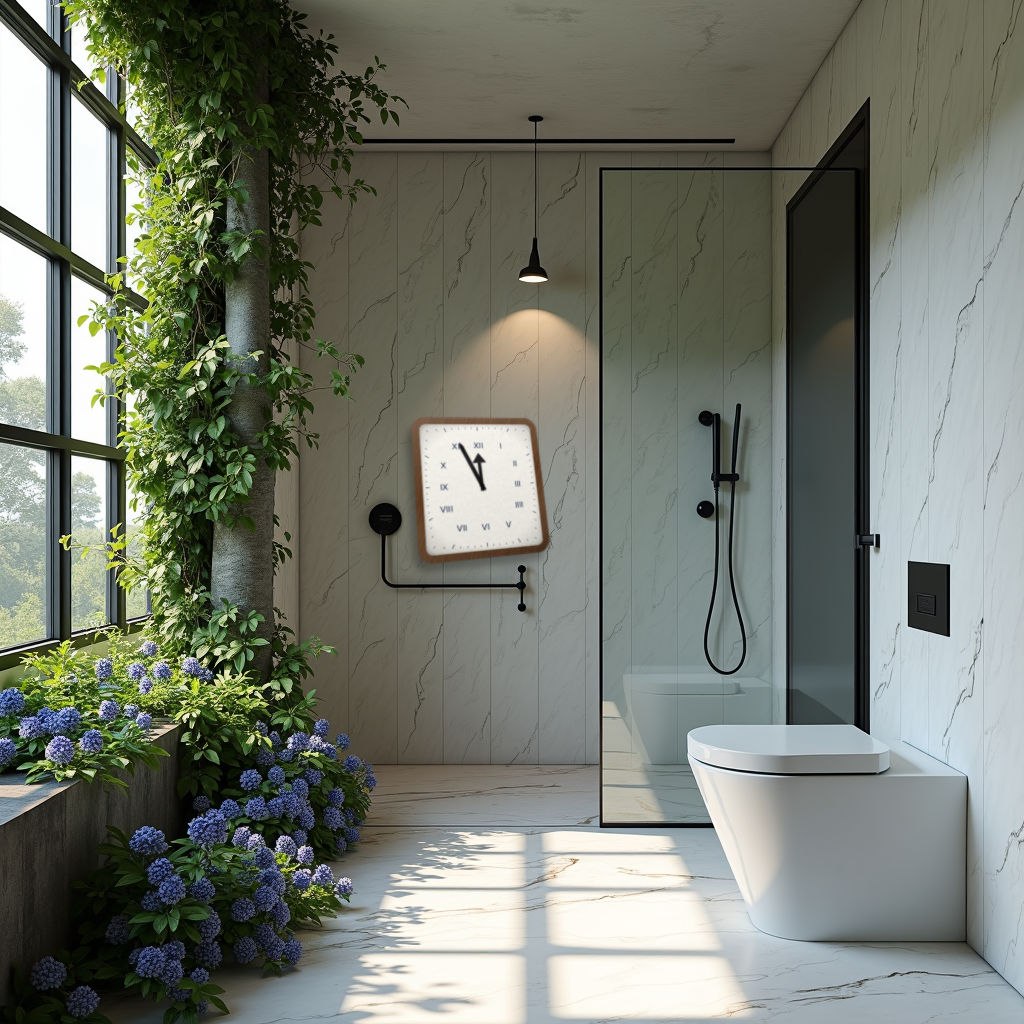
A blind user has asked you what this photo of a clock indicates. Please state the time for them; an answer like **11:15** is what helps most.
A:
**11:56**
